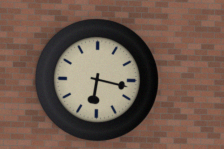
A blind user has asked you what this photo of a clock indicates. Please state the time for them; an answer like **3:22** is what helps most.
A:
**6:17**
